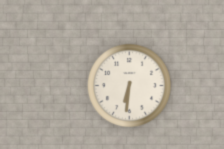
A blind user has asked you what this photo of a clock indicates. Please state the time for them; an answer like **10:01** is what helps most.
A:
**6:31**
